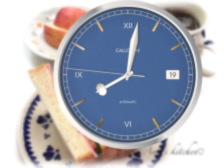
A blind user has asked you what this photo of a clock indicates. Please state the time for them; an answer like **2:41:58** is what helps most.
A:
**8:01:46**
